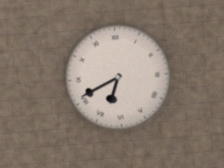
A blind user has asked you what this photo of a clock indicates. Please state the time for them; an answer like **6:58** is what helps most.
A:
**6:41**
